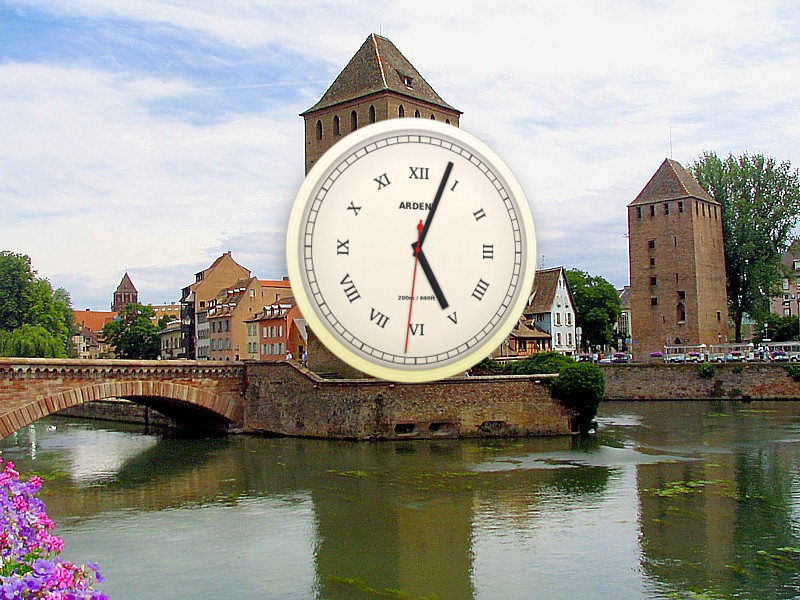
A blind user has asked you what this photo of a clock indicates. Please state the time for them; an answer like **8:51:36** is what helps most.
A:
**5:03:31**
